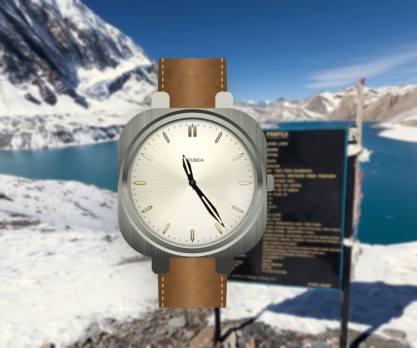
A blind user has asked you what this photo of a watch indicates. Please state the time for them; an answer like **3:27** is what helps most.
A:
**11:24**
